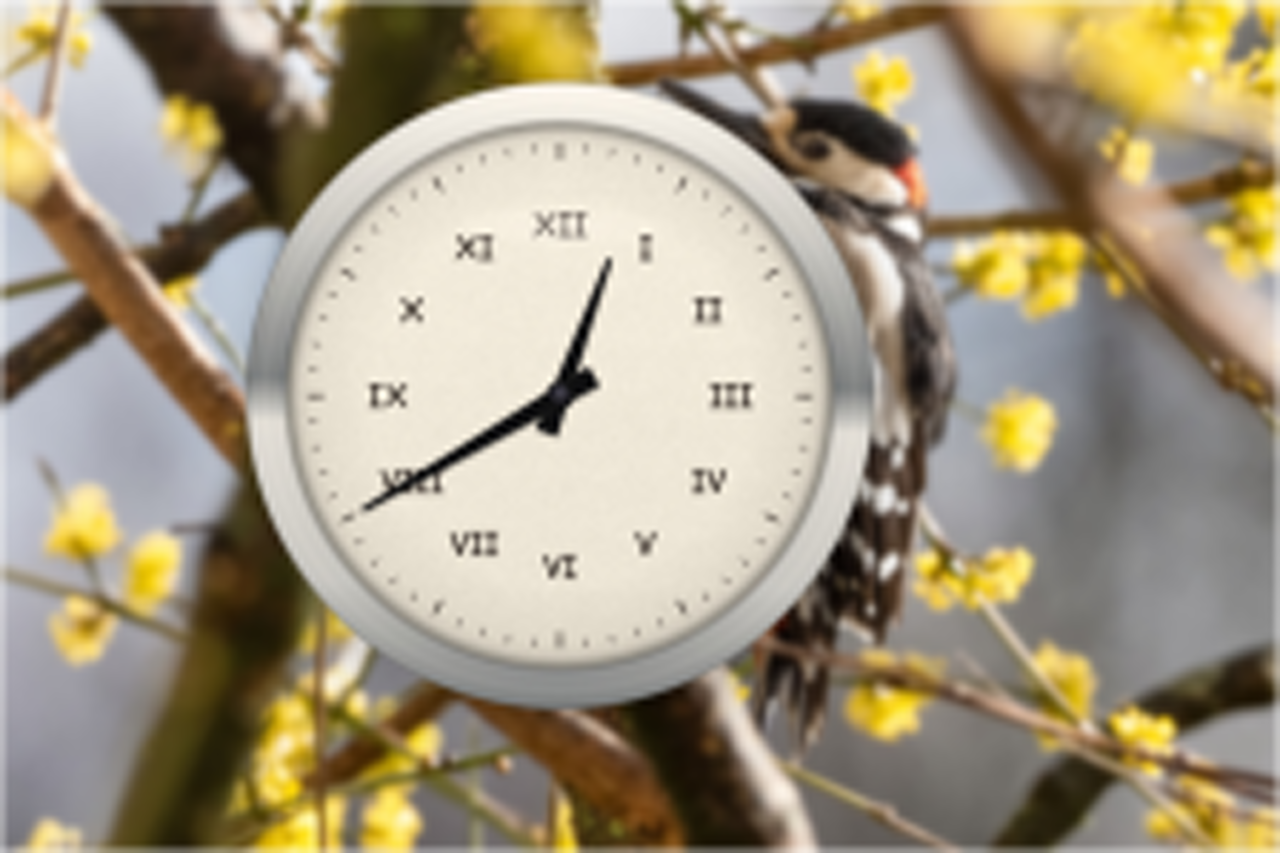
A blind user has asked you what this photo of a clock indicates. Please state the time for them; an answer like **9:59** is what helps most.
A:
**12:40**
